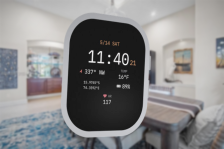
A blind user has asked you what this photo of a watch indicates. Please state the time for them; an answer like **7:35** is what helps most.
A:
**11:40**
